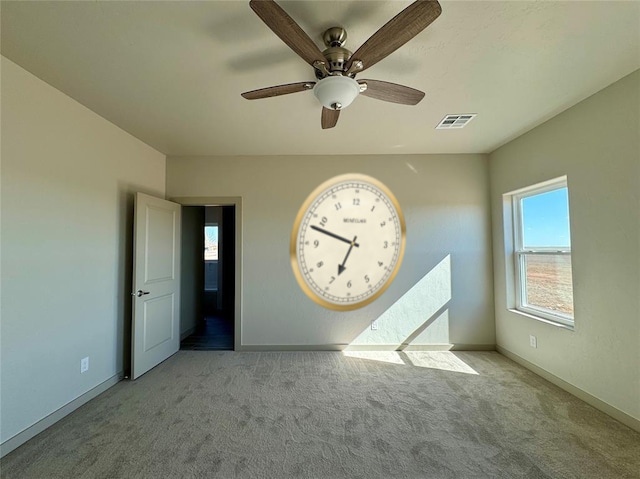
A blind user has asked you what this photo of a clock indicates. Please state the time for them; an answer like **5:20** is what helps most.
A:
**6:48**
